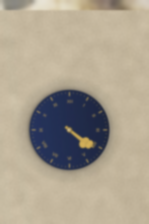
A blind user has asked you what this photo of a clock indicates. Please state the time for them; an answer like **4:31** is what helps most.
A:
**4:21**
